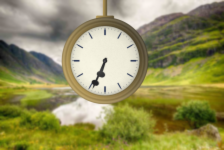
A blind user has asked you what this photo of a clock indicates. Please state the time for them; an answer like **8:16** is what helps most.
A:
**6:34**
